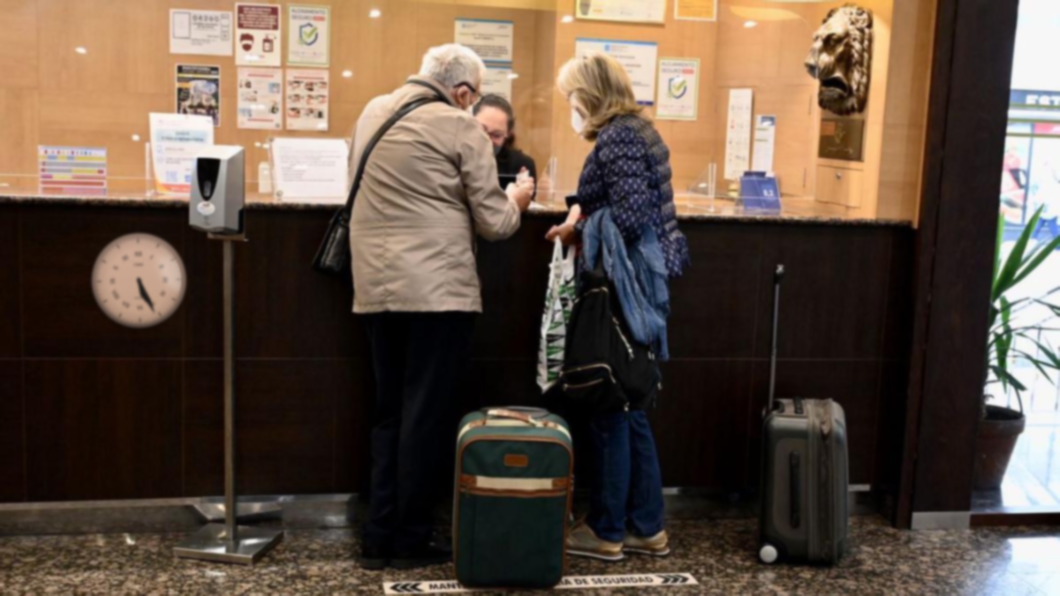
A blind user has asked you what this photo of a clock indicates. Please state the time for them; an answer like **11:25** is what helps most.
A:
**5:26**
